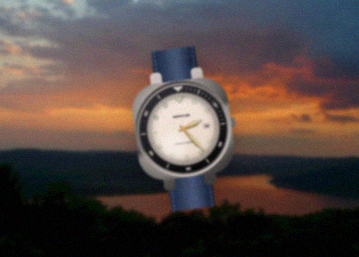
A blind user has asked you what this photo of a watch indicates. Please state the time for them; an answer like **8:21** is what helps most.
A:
**2:24**
